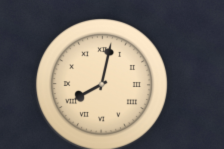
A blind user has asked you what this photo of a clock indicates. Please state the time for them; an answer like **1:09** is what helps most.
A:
**8:02**
